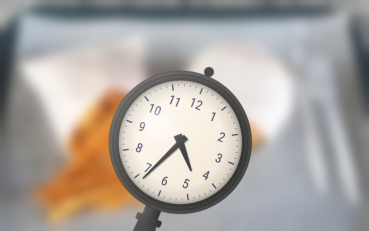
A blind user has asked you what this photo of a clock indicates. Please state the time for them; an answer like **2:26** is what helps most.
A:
**4:34**
